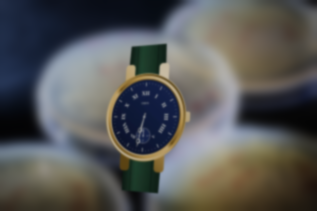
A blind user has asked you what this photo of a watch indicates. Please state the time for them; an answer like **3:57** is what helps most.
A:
**6:32**
